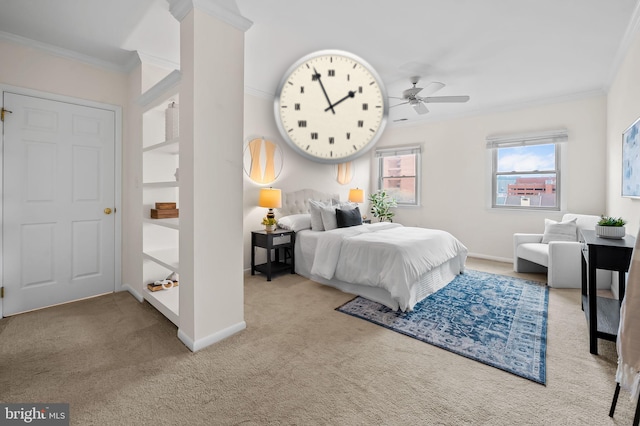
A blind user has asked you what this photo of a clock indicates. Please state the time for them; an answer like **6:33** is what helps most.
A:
**1:56**
